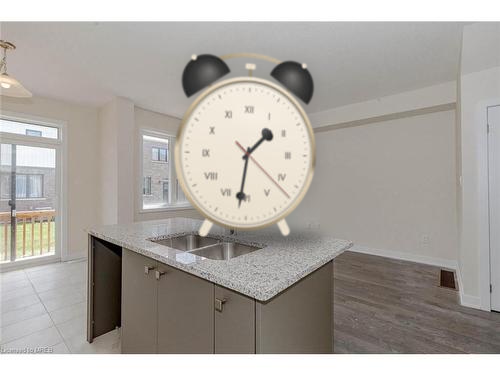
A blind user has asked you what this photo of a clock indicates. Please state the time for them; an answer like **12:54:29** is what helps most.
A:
**1:31:22**
